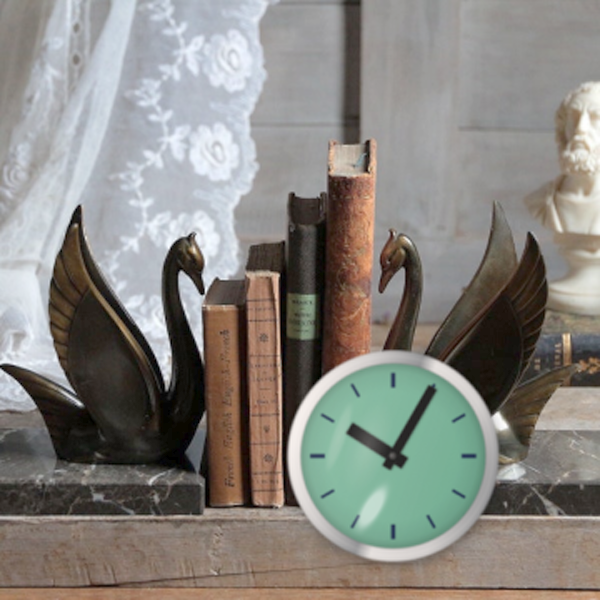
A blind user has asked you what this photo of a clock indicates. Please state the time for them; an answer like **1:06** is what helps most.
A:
**10:05**
